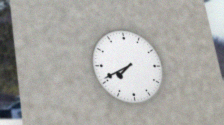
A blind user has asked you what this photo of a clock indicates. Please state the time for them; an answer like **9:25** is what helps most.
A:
**7:41**
